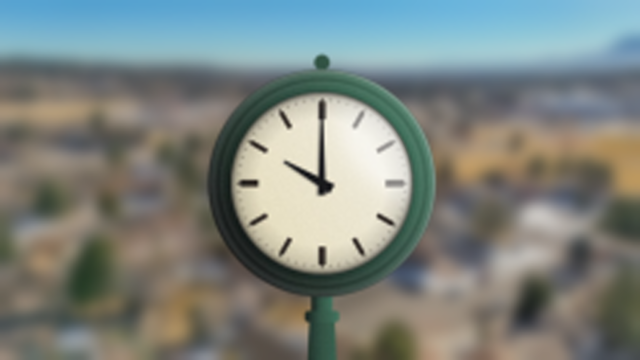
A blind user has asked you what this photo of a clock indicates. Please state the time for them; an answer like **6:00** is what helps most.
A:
**10:00**
